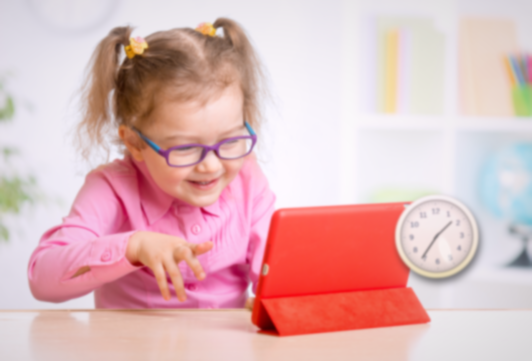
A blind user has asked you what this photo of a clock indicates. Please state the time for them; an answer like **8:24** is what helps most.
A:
**1:36**
